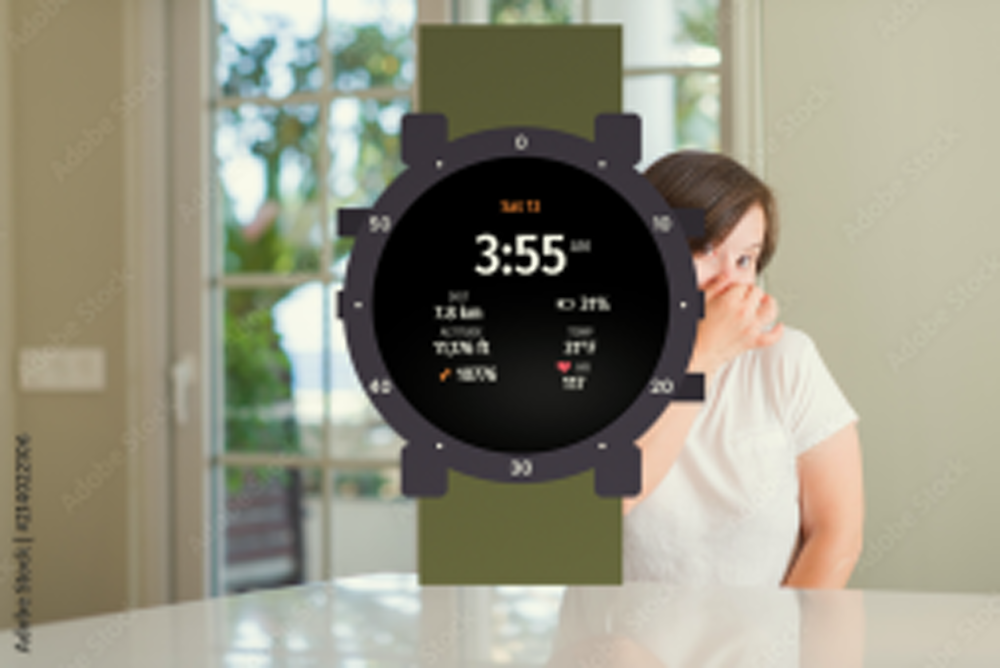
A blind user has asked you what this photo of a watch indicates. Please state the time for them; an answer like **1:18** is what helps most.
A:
**3:55**
